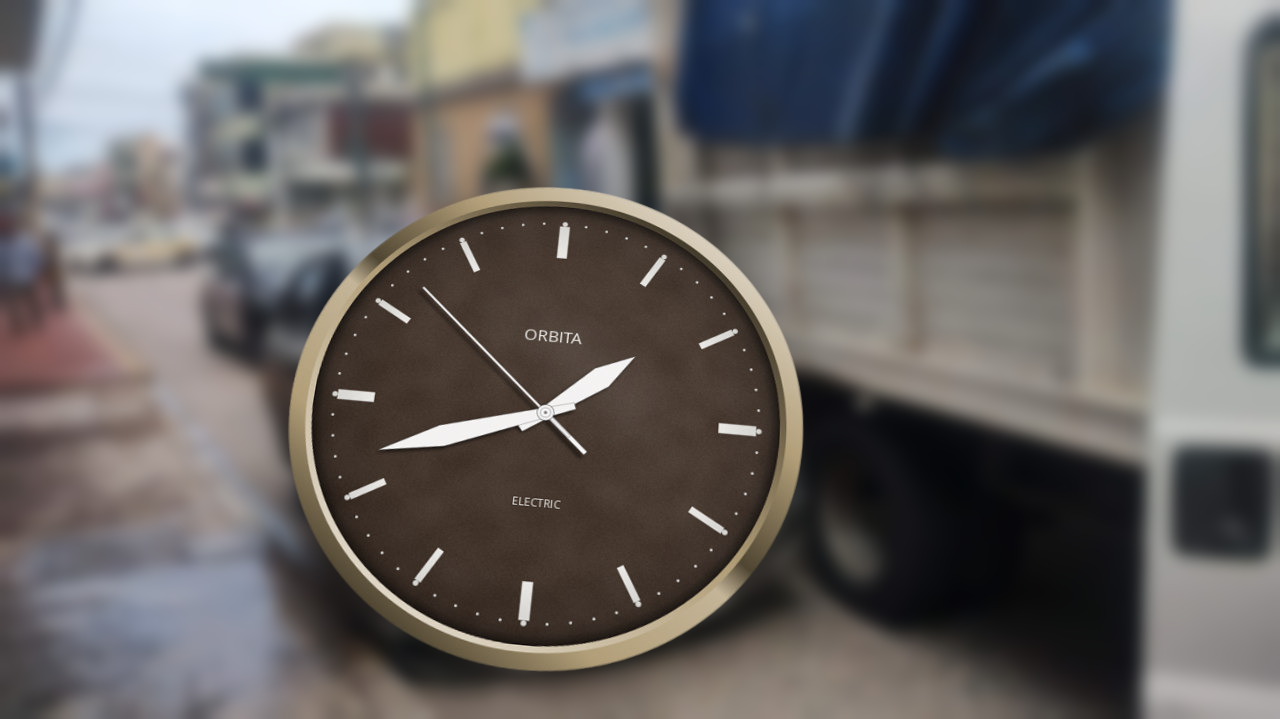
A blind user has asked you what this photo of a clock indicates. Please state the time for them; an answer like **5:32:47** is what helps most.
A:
**1:41:52**
